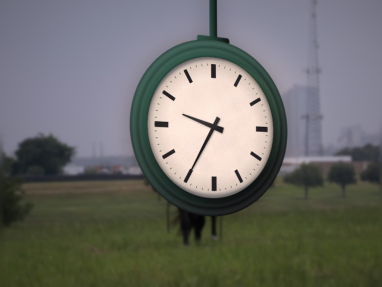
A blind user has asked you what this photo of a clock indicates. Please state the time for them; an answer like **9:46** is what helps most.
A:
**9:35**
